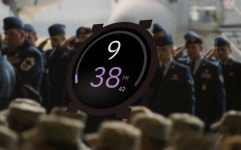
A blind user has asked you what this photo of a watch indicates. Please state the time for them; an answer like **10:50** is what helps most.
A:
**9:38**
